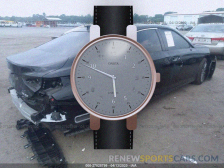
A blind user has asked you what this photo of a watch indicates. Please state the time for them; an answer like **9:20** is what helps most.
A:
**5:49**
